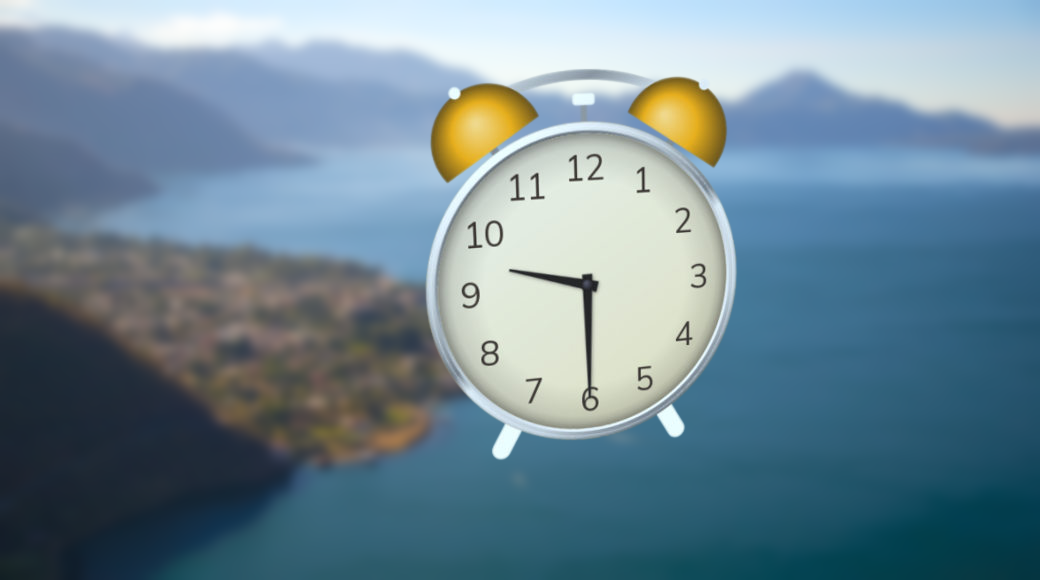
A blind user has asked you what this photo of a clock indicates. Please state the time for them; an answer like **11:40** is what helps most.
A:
**9:30**
